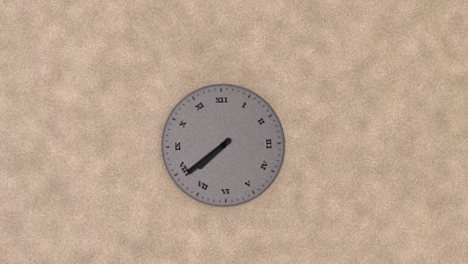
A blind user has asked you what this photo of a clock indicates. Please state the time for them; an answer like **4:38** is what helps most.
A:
**7:39**
